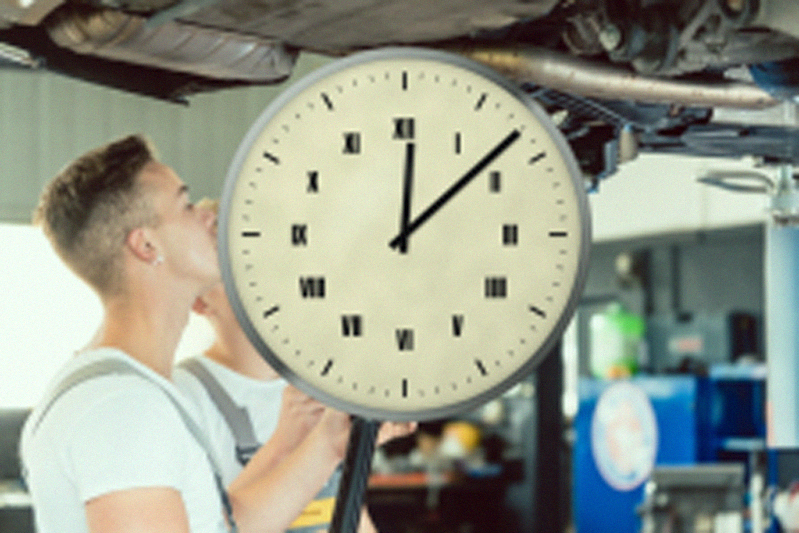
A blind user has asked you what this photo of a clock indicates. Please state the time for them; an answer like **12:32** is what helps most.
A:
**12:08**
